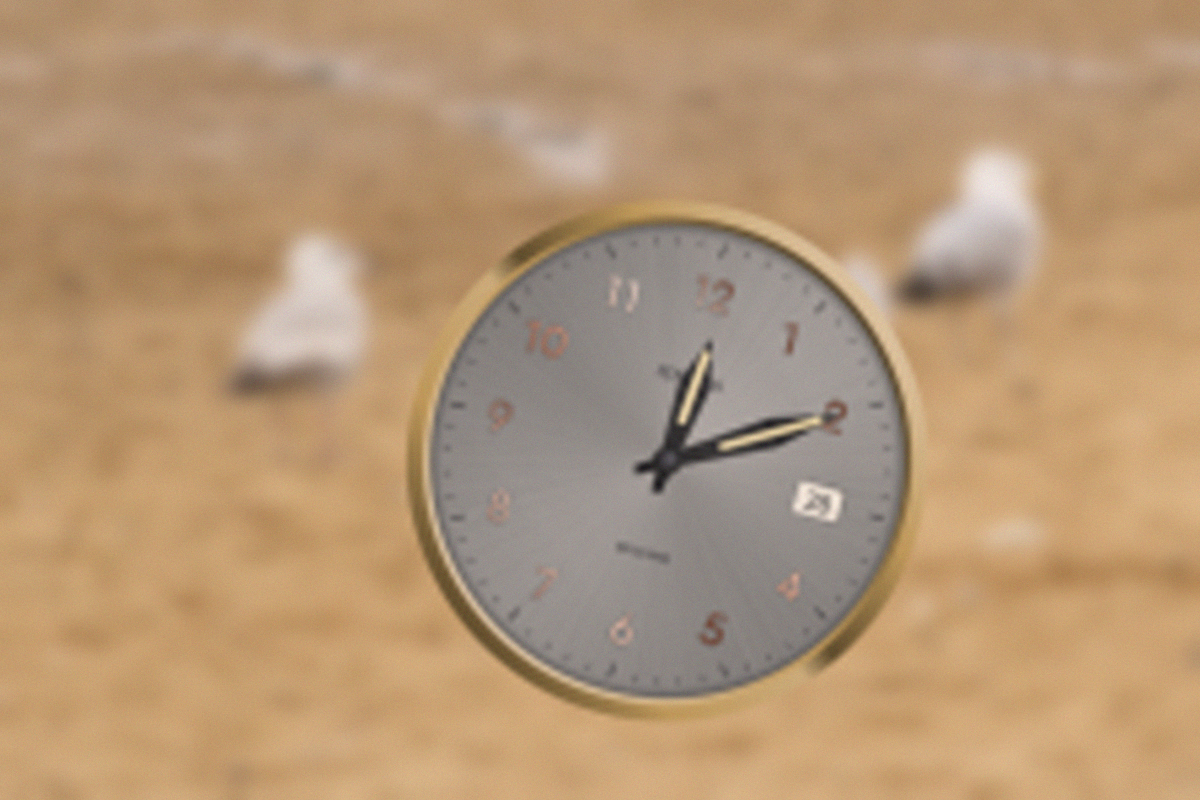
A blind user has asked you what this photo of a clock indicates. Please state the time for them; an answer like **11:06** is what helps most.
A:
**12:10**
